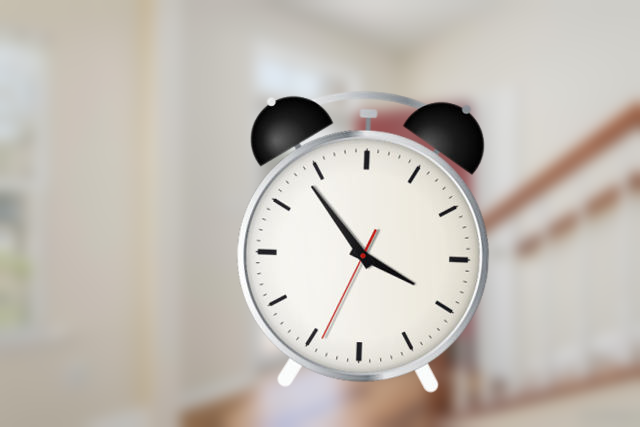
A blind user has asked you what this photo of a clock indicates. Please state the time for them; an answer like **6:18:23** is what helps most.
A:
**3:53:34**
